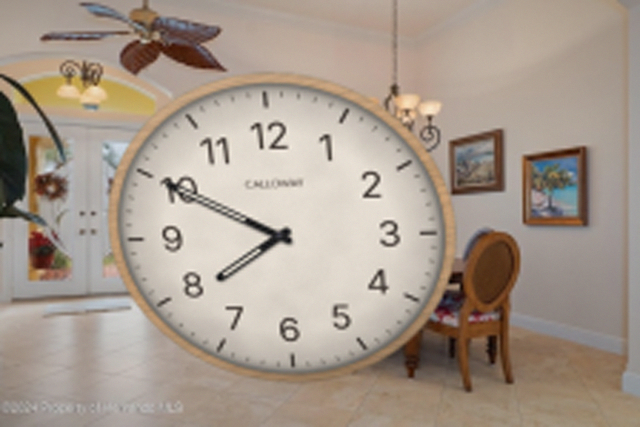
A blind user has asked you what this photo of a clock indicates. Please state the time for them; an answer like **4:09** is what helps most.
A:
**7:50**
